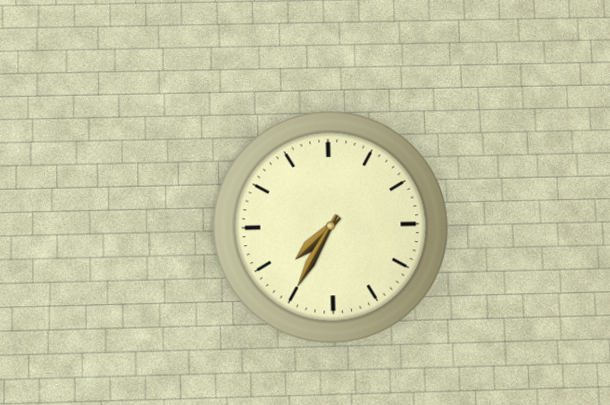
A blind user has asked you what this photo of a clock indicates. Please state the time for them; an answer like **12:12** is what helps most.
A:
**7:35**
